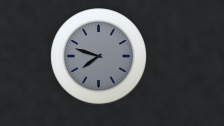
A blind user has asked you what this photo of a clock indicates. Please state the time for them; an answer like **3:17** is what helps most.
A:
**7:48**
